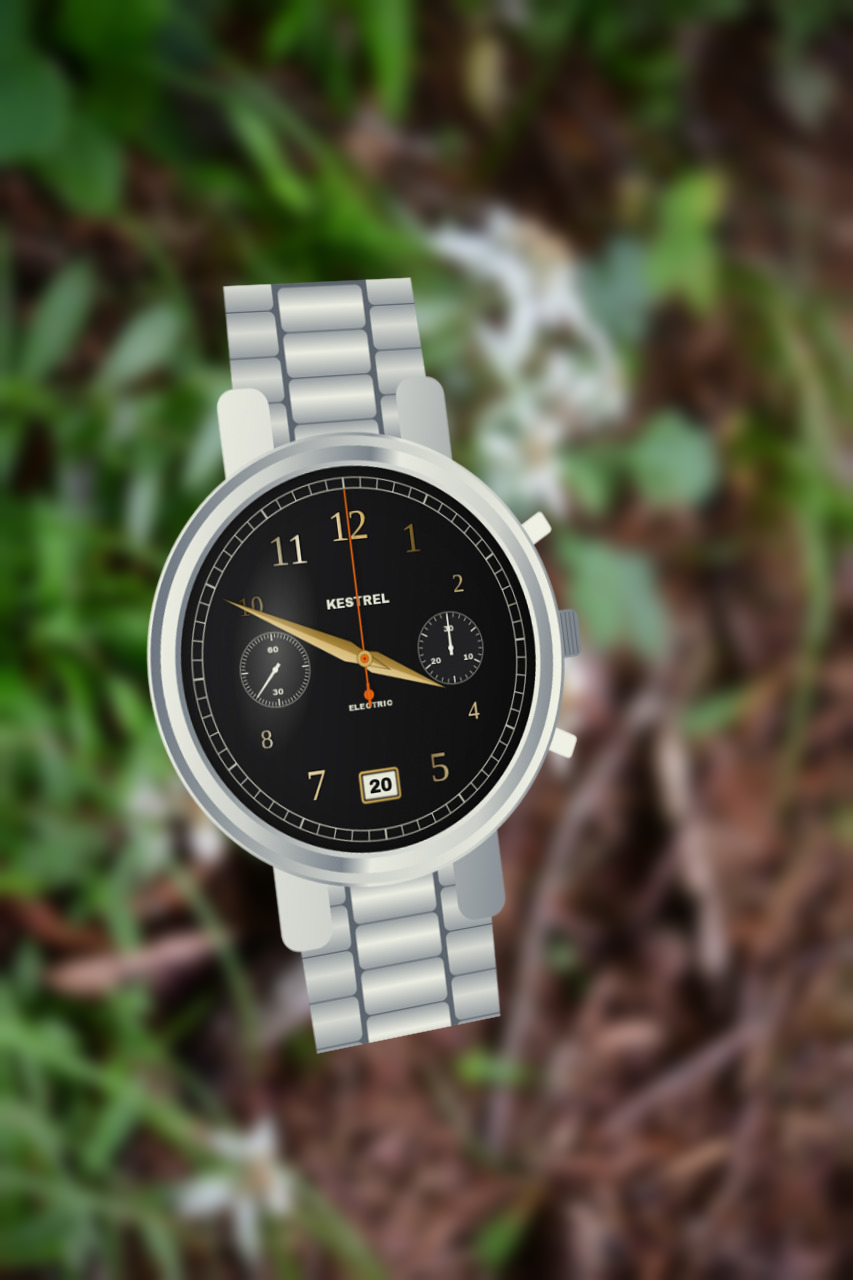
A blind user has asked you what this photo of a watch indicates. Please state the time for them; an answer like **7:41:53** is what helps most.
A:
**3:49:37**
